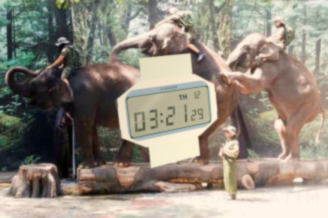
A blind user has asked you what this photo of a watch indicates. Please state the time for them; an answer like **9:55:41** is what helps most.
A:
**3:21:29**
